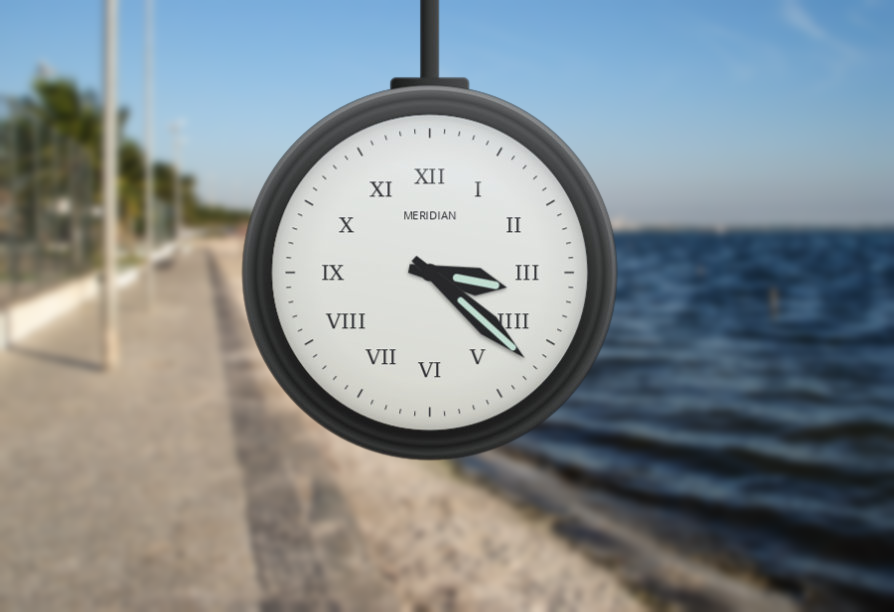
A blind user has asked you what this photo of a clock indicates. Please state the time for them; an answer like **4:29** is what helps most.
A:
**3:22**
